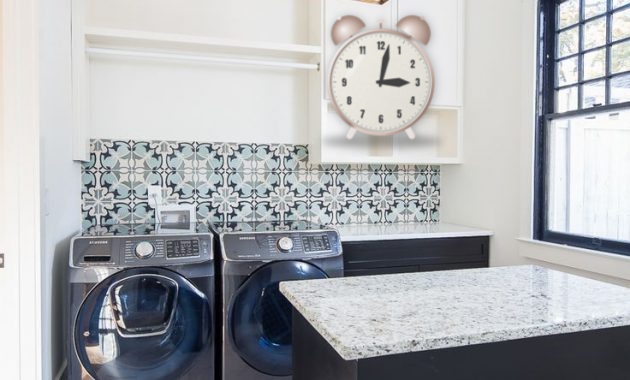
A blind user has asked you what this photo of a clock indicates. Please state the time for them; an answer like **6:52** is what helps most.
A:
**3:02**
